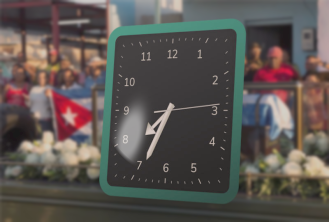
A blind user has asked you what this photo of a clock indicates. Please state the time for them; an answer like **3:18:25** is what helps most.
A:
**7:34:14**
